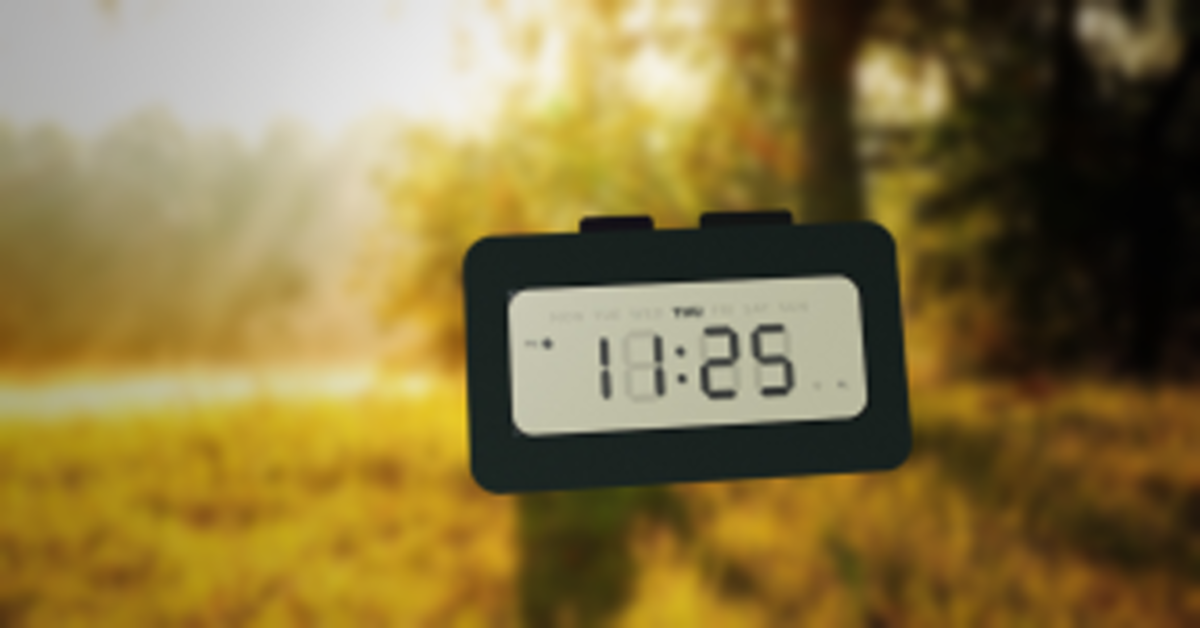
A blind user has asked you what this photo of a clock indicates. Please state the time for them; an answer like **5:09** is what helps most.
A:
**11:25**
